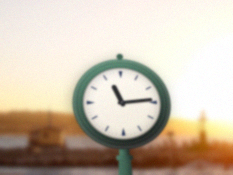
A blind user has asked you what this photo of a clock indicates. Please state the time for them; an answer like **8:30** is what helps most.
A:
**11:14**
